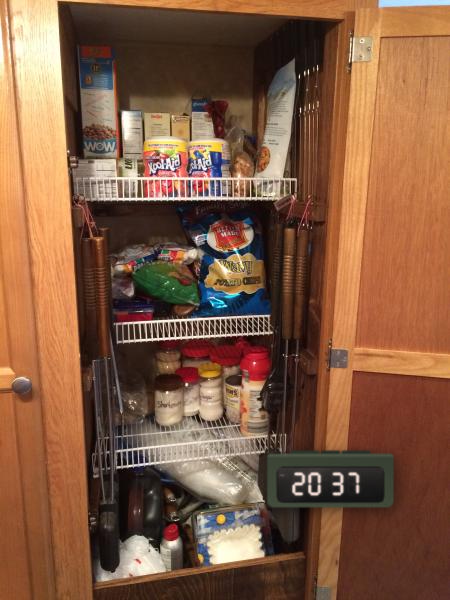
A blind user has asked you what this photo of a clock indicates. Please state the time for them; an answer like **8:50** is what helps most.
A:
**20:37**
